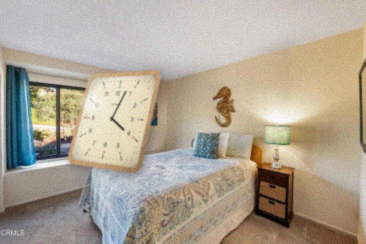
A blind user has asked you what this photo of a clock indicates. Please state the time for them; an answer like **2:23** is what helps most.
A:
**4:03**
